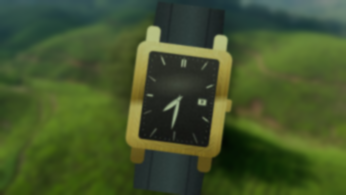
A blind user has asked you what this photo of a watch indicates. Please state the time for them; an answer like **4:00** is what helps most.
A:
**7:31**
